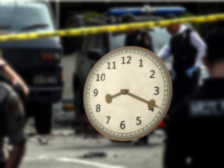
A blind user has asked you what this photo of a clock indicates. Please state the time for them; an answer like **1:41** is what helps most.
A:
**8:19**
